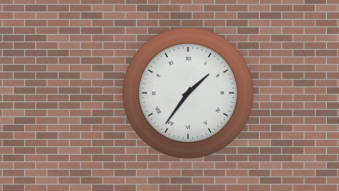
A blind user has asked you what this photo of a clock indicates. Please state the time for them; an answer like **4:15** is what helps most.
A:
**1:36**
